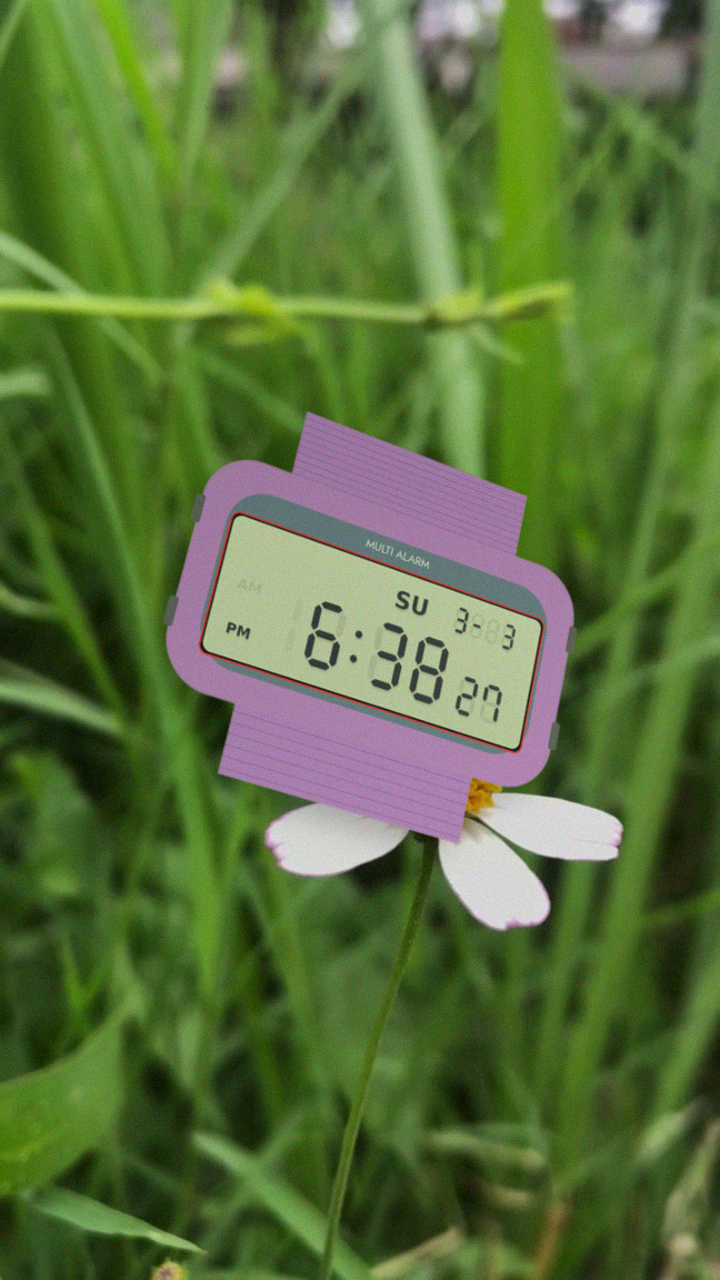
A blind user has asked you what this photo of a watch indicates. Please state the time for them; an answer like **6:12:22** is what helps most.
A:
**6:38:27**
